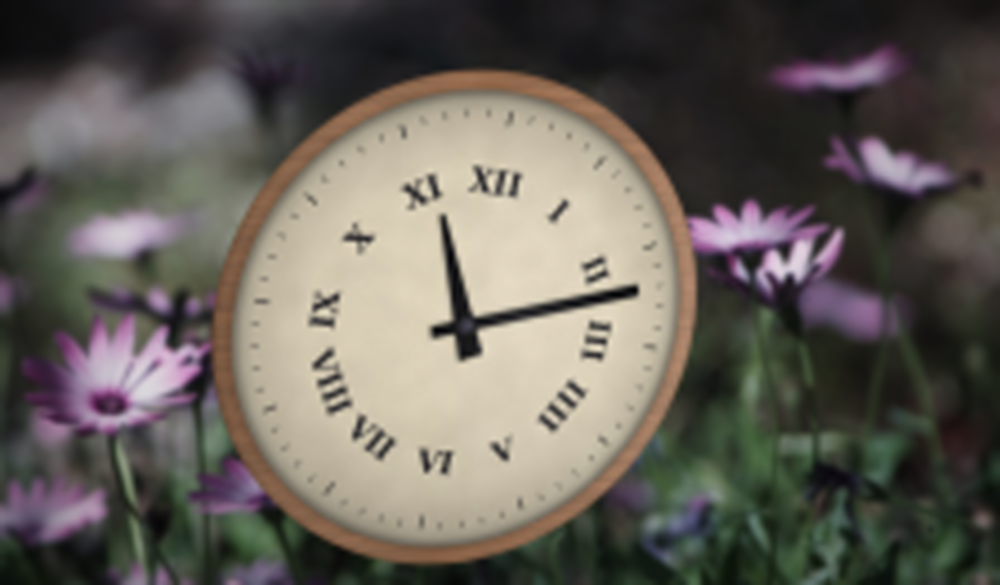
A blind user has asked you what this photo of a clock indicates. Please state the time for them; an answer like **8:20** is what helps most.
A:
**11:12**
